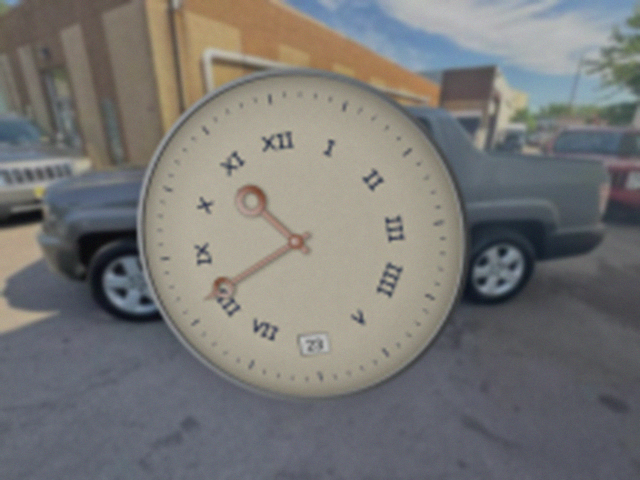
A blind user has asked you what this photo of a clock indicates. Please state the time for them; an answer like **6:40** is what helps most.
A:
**10:41**
